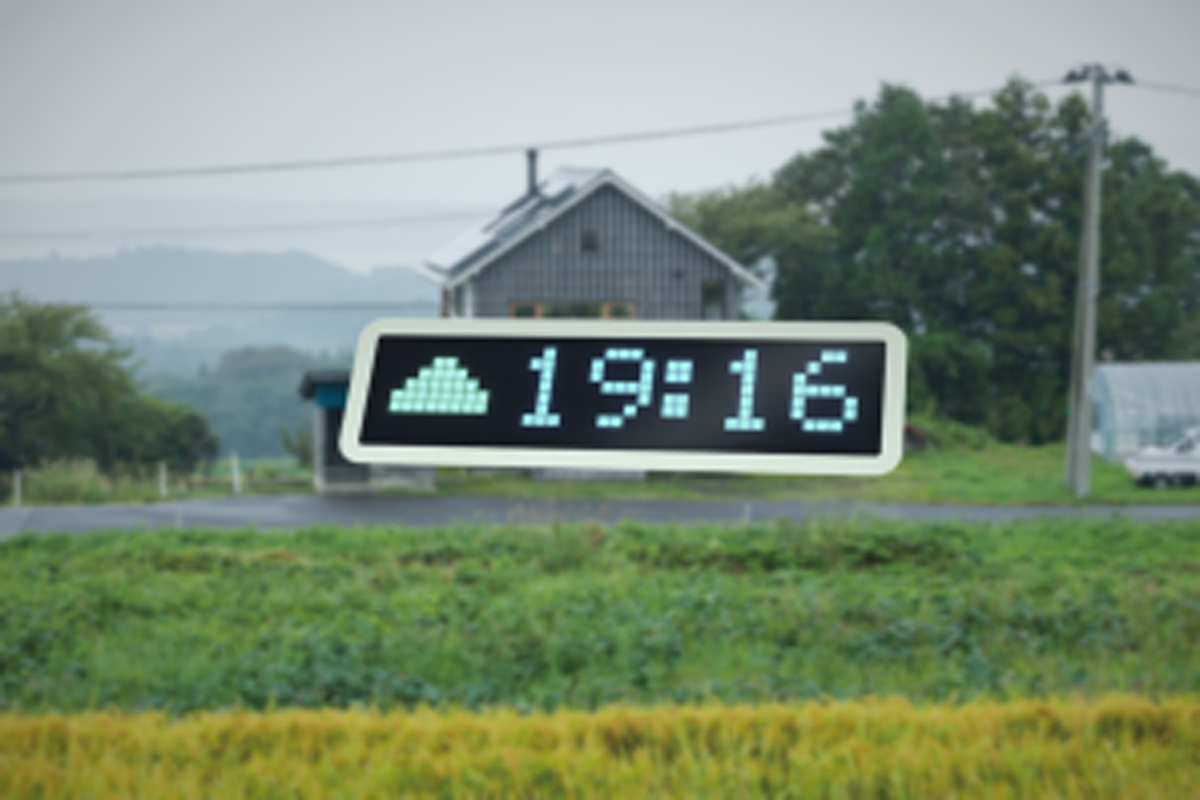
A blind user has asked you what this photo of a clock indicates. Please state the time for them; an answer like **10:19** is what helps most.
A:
**19:16**
